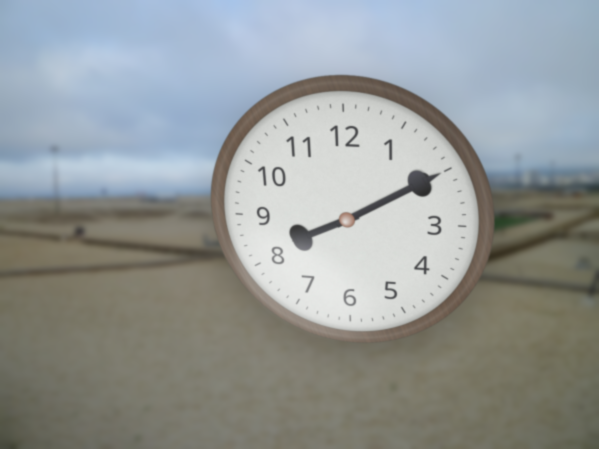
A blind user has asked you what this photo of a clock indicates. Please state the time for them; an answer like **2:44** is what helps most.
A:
**8:10**
